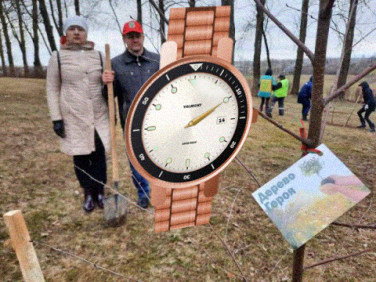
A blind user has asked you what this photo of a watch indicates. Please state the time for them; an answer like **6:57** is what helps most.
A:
**2:10**
